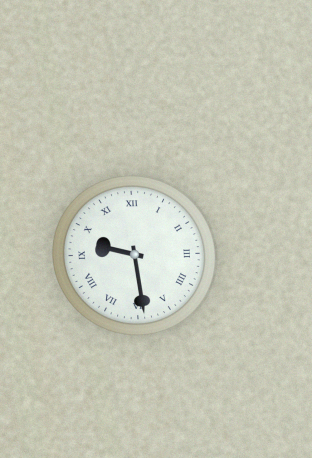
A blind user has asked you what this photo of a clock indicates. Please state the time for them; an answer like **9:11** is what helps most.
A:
**9:29**
